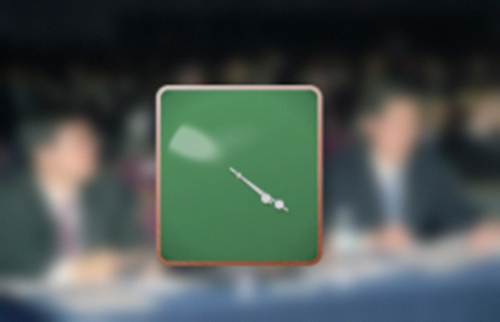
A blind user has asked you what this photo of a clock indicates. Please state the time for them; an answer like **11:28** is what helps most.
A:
**4:21**
